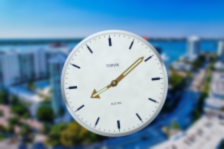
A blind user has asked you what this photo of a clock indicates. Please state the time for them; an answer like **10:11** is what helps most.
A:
**8:09**
